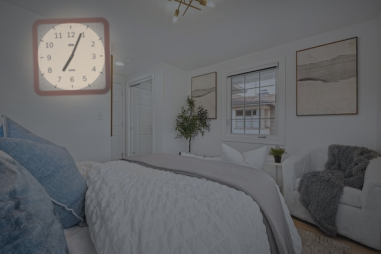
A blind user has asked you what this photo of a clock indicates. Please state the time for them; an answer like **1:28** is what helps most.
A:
**7:04**
